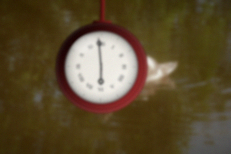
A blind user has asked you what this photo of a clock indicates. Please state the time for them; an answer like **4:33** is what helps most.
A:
**5:59**
